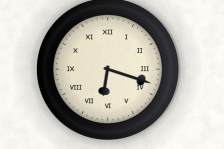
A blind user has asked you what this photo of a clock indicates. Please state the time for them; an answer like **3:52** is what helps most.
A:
**6:18**
